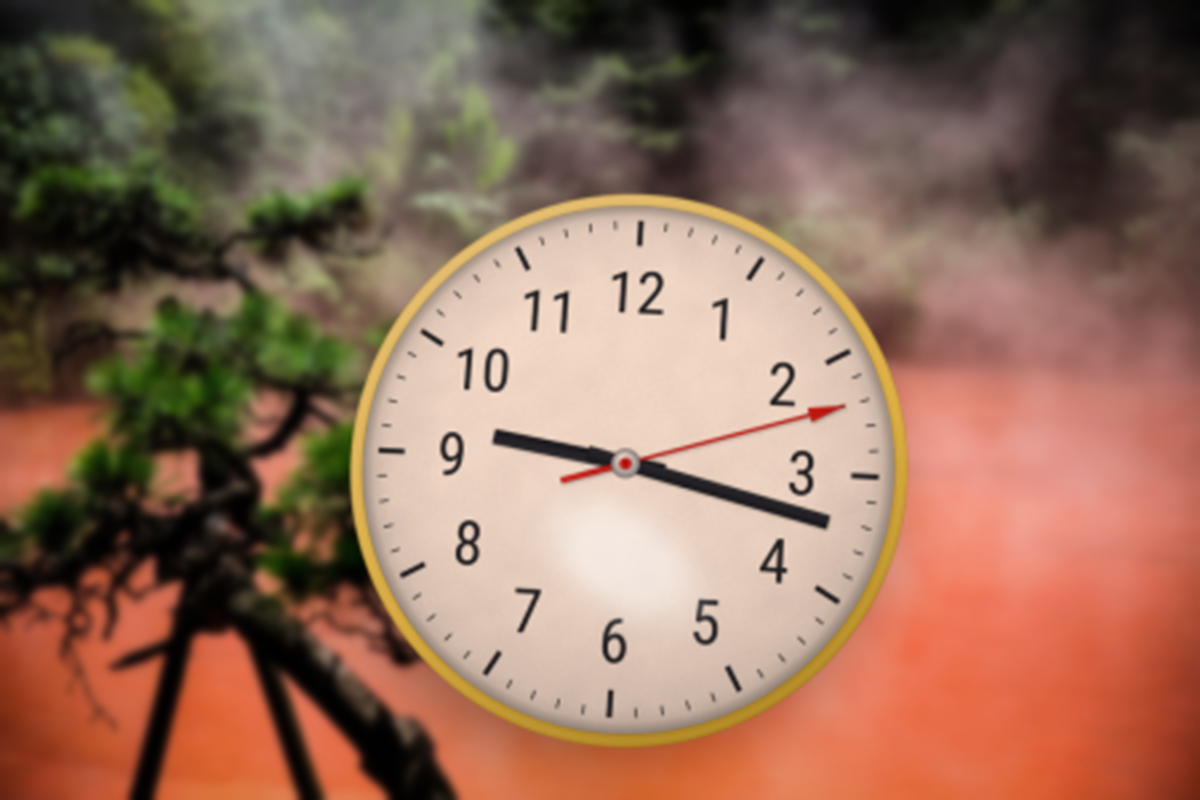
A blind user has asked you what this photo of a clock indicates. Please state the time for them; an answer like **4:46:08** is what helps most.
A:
**9:17:12**
